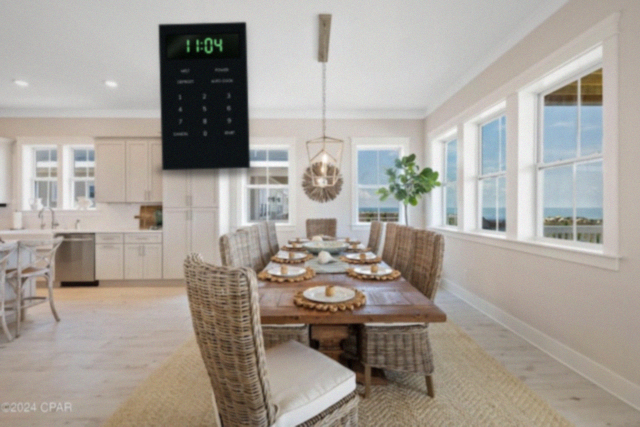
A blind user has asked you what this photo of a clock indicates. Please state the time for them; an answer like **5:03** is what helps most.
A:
**11:04**
